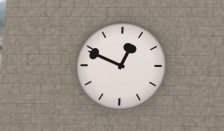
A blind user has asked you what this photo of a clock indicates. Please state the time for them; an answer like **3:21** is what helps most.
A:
**12:49**
